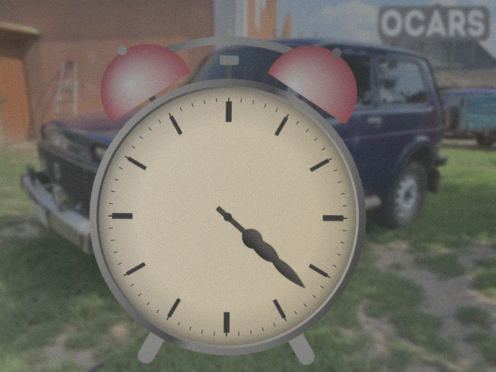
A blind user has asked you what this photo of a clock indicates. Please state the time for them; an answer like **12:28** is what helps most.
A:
**4:22**
